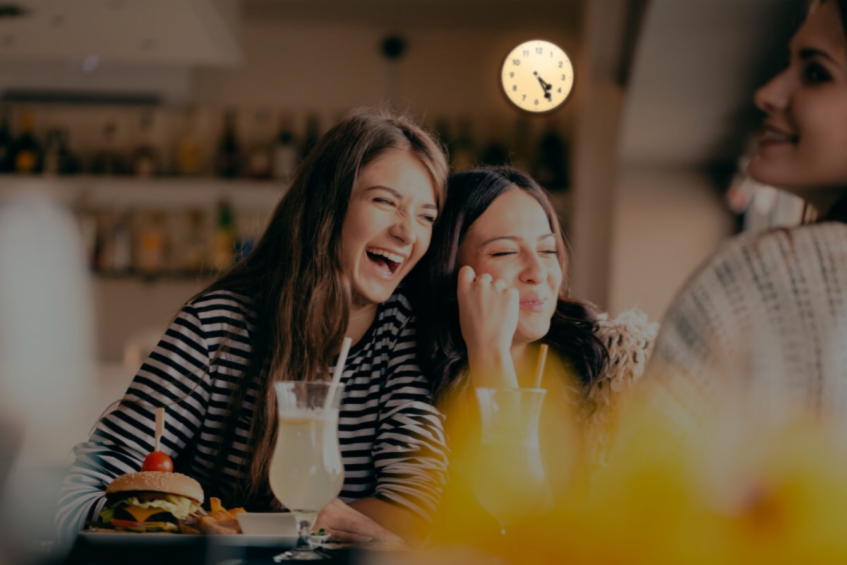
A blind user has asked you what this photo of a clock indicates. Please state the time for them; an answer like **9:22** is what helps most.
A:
**4:25**
